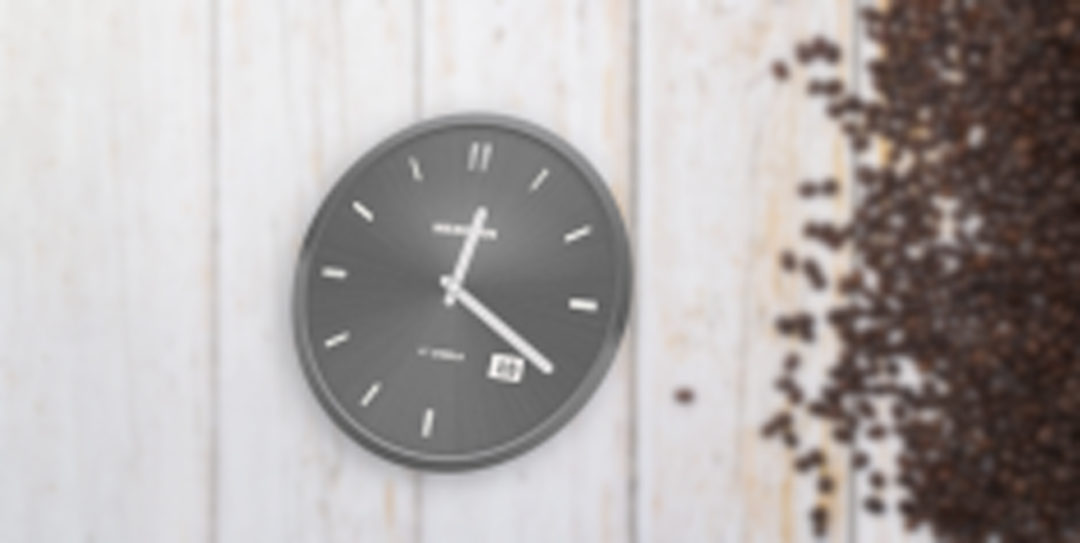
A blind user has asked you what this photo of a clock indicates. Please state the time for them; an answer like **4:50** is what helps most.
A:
**12:20**
